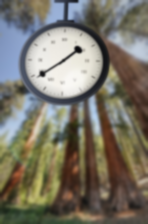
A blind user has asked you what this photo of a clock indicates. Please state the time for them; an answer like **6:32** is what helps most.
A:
**1:39**
